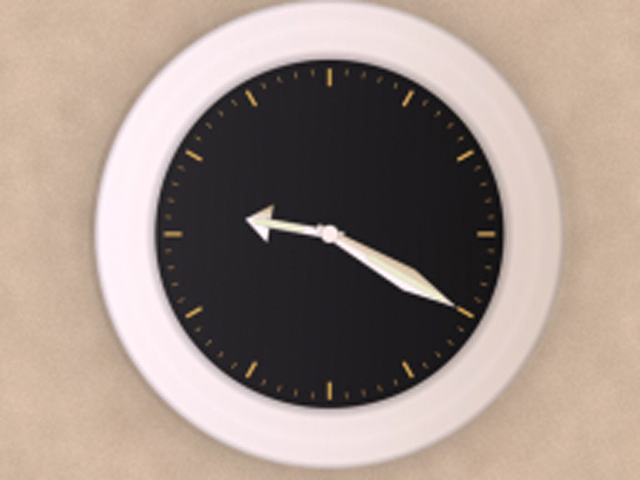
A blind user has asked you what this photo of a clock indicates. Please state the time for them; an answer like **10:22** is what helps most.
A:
**9:20**
